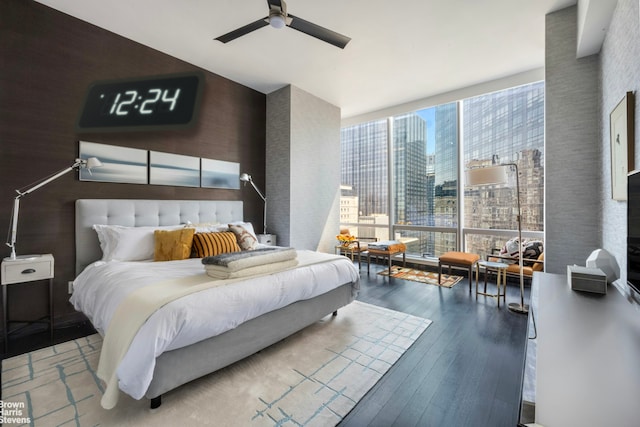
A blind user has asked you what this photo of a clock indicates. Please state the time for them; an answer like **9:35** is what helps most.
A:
**12:24**
